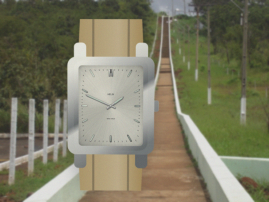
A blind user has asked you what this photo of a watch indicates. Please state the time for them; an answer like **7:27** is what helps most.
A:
**1:49**
